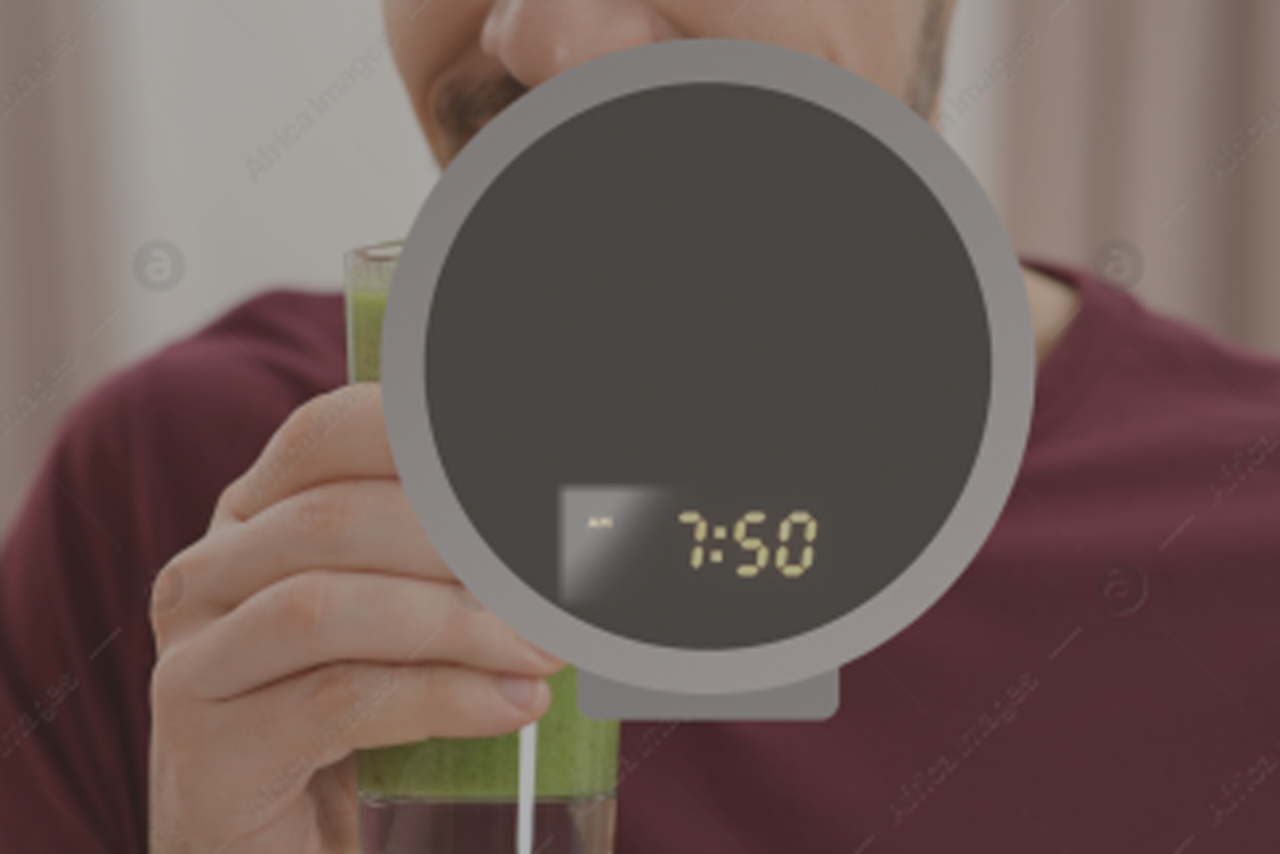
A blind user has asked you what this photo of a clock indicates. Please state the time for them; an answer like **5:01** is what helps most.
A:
**7:50**
